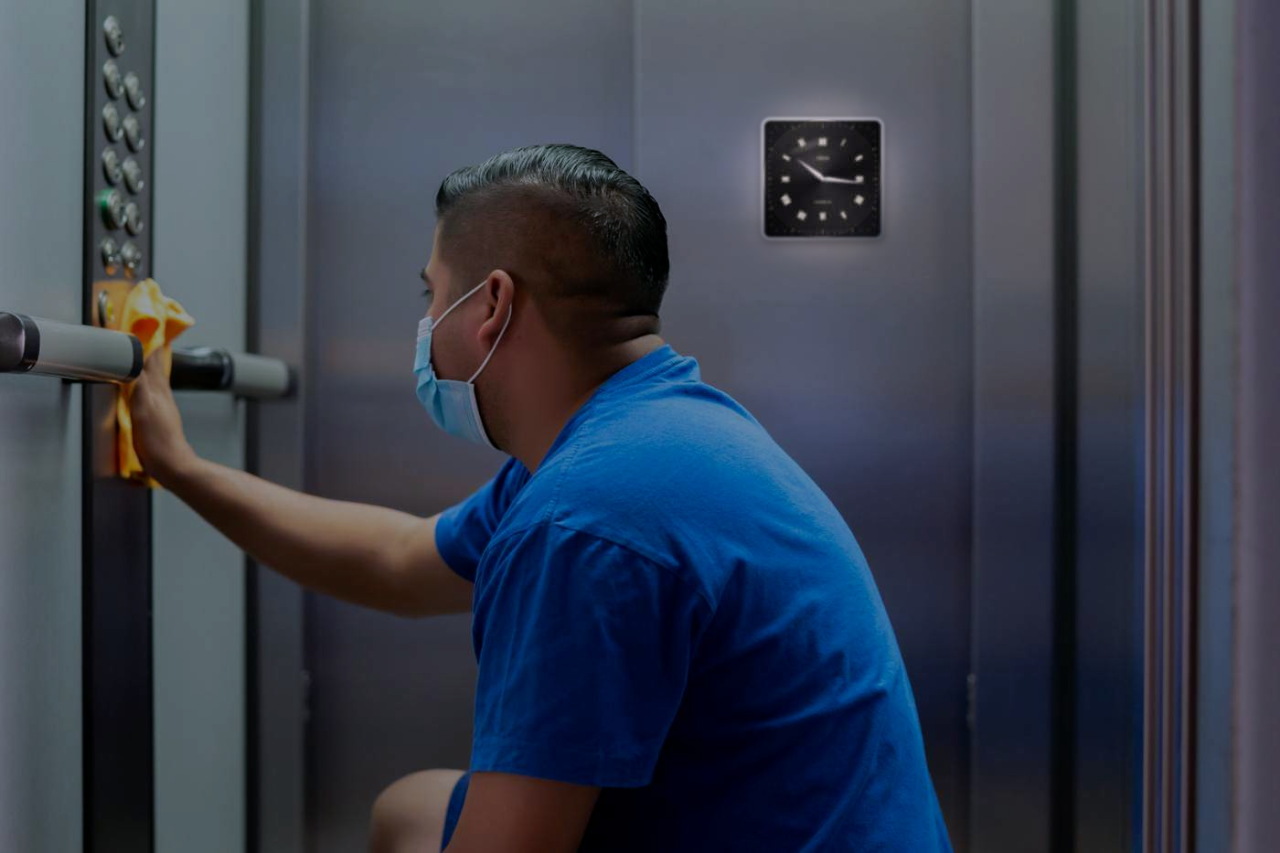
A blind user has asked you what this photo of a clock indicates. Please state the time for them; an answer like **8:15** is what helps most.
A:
**10:16**
